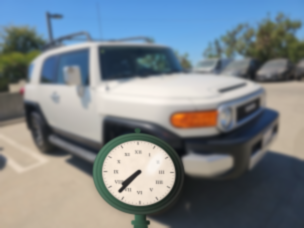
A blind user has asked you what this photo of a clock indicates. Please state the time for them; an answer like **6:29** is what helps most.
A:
**7:37**
